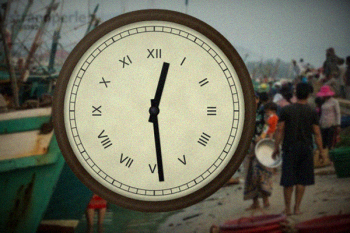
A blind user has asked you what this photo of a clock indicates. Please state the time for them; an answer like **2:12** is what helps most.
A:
**12:29**
